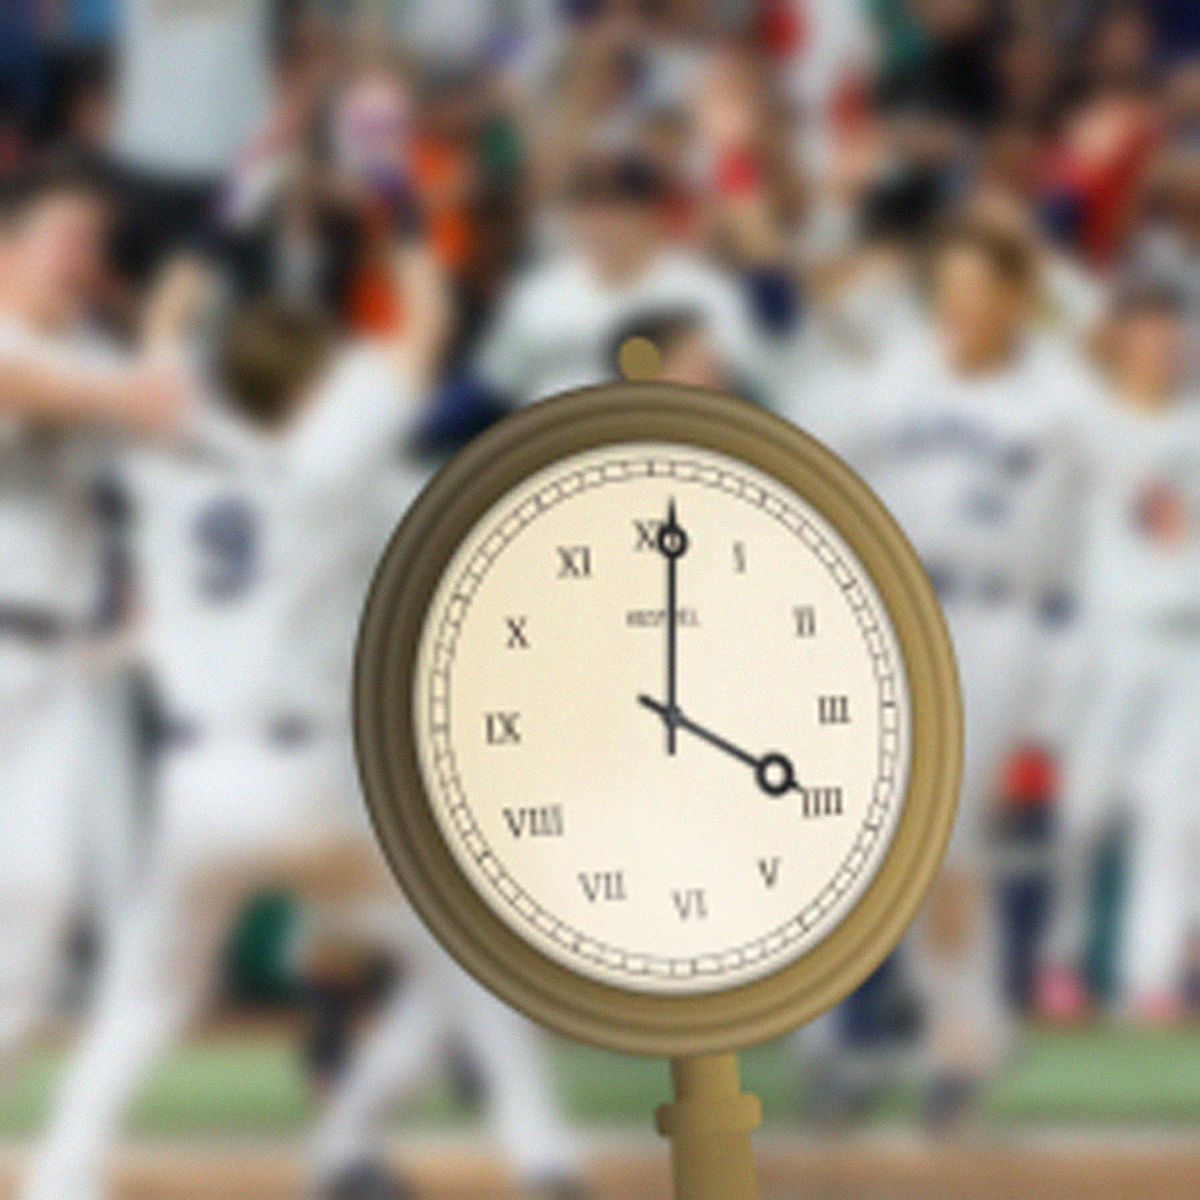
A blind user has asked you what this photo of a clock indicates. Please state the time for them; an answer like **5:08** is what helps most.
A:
**4:01**
